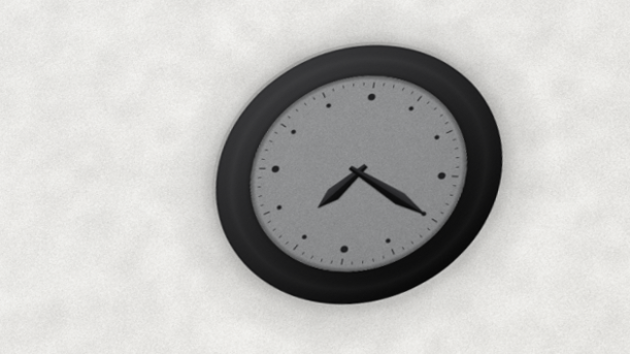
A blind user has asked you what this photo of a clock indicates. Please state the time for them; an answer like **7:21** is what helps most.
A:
**7:20**
